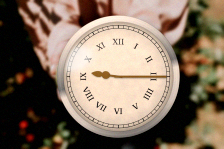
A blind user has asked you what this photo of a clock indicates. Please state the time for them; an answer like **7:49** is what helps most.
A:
**9:15**
